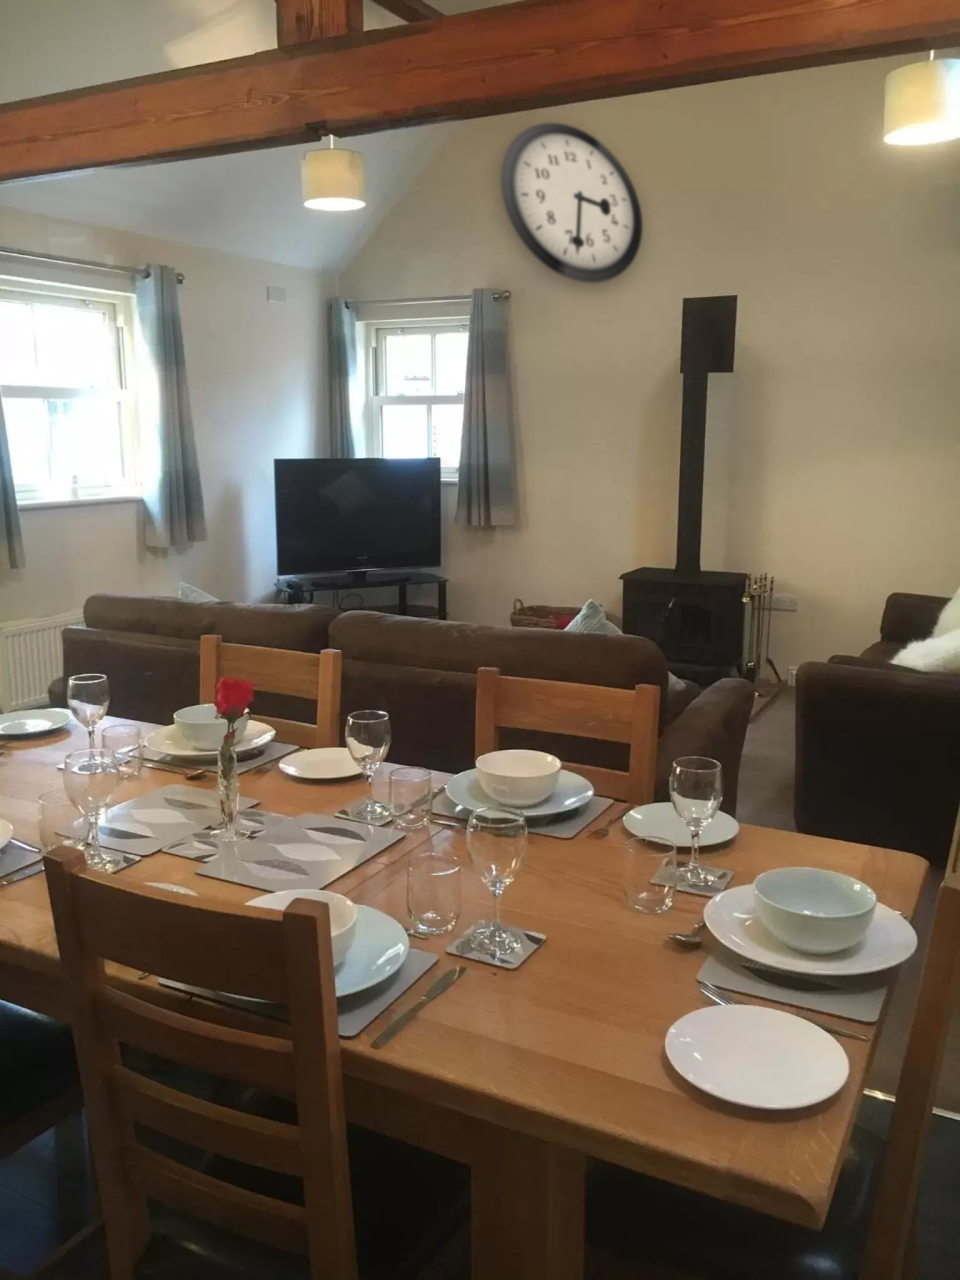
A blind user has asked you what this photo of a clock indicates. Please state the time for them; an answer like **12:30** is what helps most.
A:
**3:33**
